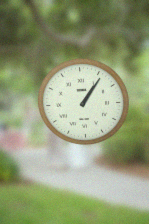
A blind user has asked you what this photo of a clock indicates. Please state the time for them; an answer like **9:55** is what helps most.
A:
**1:06**
